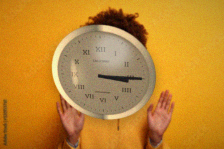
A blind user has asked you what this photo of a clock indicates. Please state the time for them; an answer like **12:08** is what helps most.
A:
**3:15**
